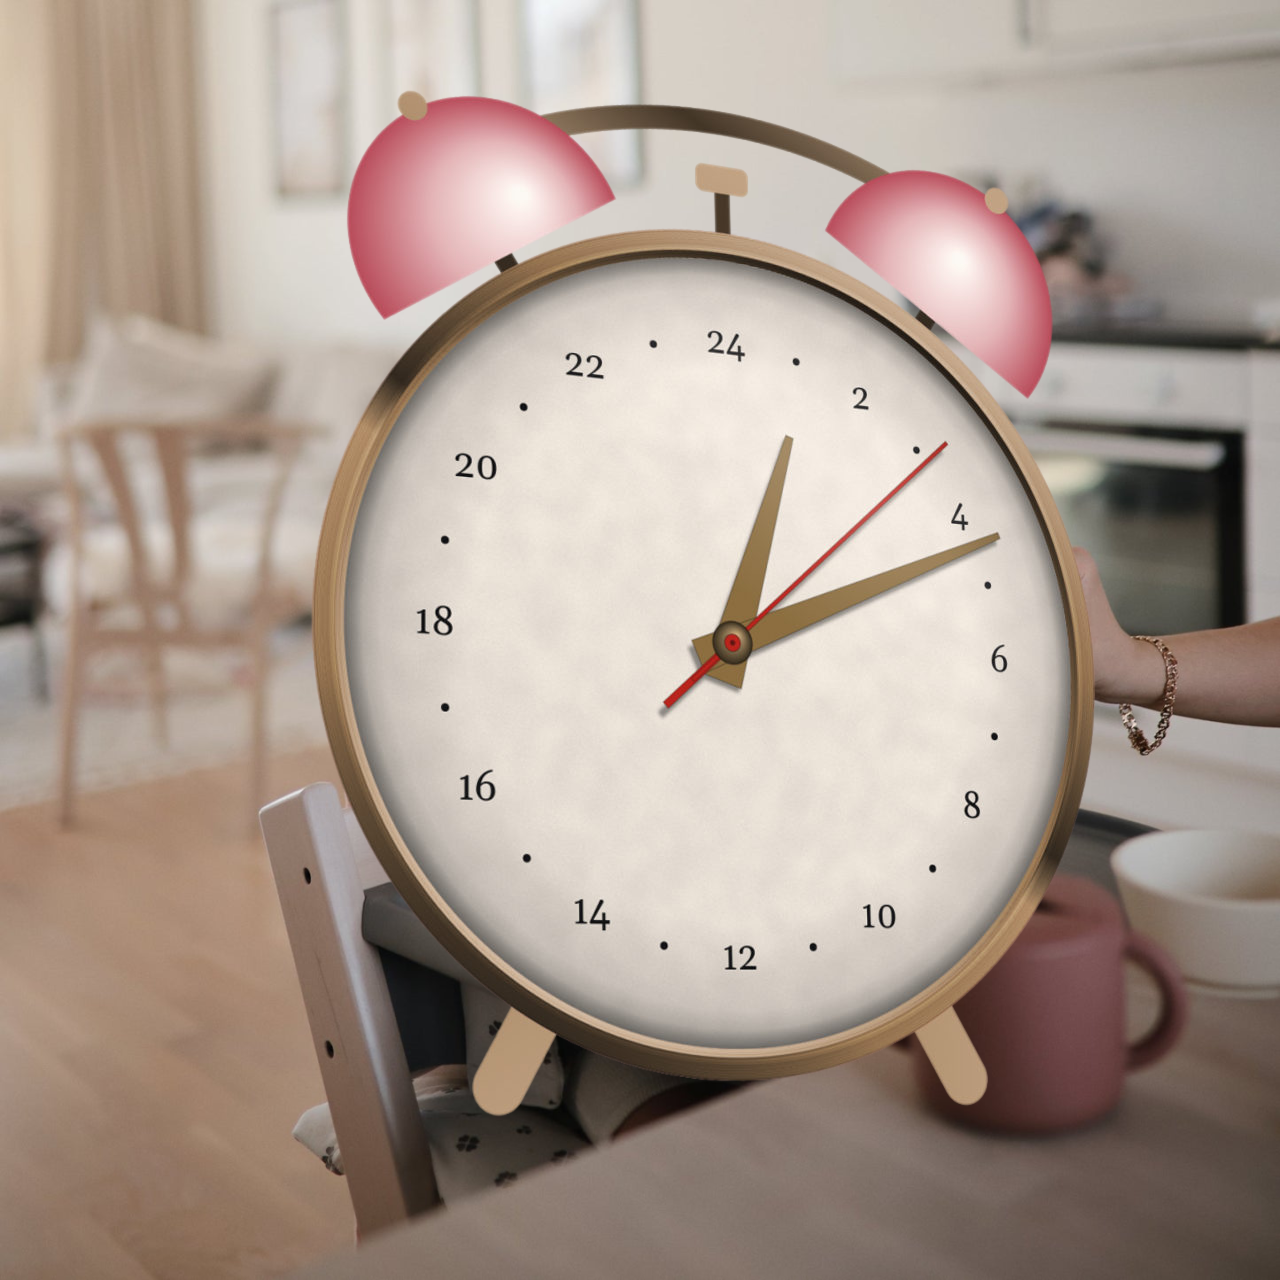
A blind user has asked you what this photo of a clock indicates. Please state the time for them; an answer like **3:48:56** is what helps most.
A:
**1:11:08**
